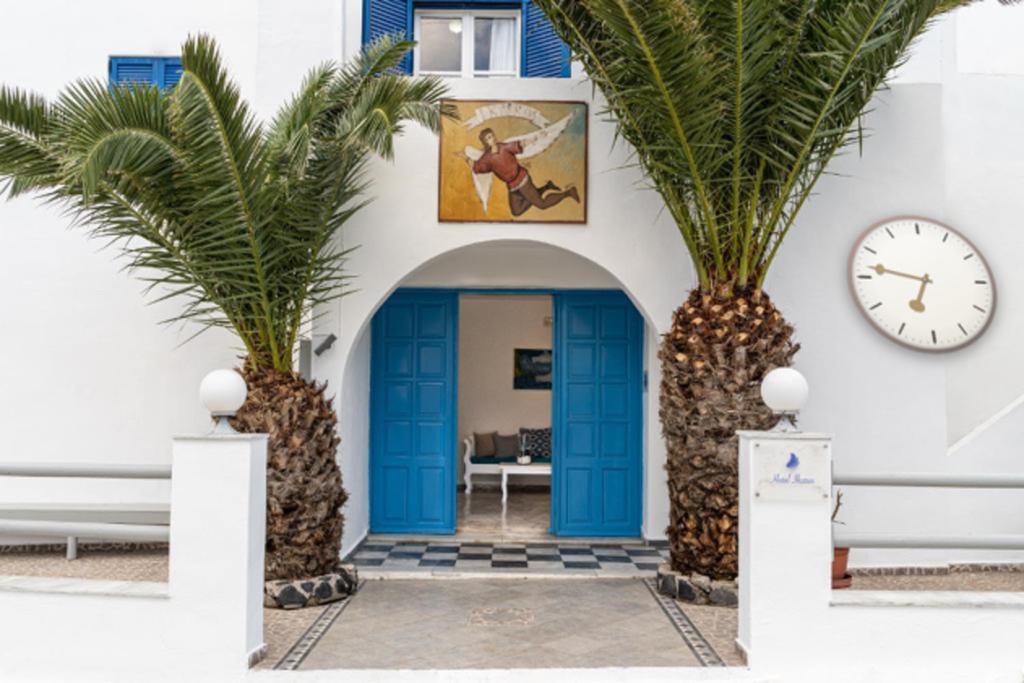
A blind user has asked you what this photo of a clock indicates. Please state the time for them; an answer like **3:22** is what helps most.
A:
**6:47**
